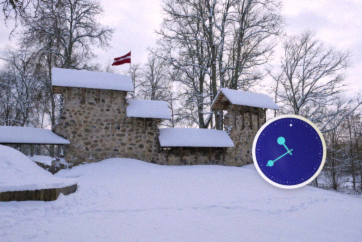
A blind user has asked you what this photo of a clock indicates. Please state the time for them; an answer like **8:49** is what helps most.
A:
**10:39**
